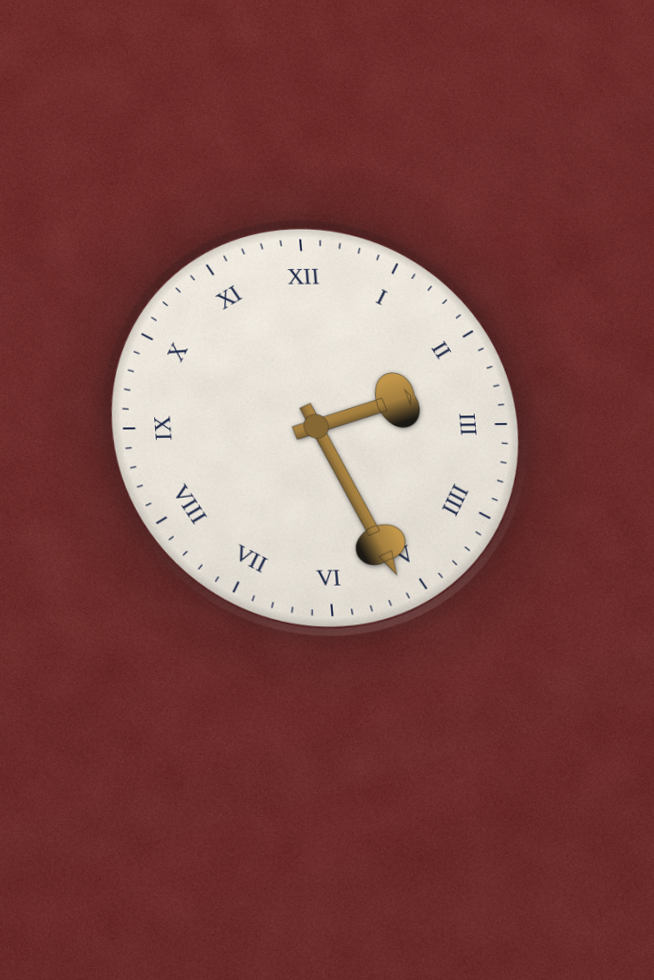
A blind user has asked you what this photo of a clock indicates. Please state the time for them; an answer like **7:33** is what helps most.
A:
**2:26**
